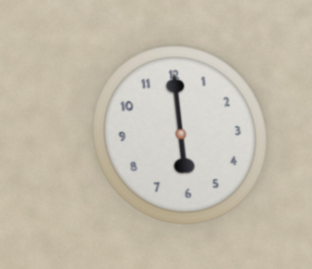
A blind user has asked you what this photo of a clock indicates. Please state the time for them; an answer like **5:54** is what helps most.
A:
**6:00**
